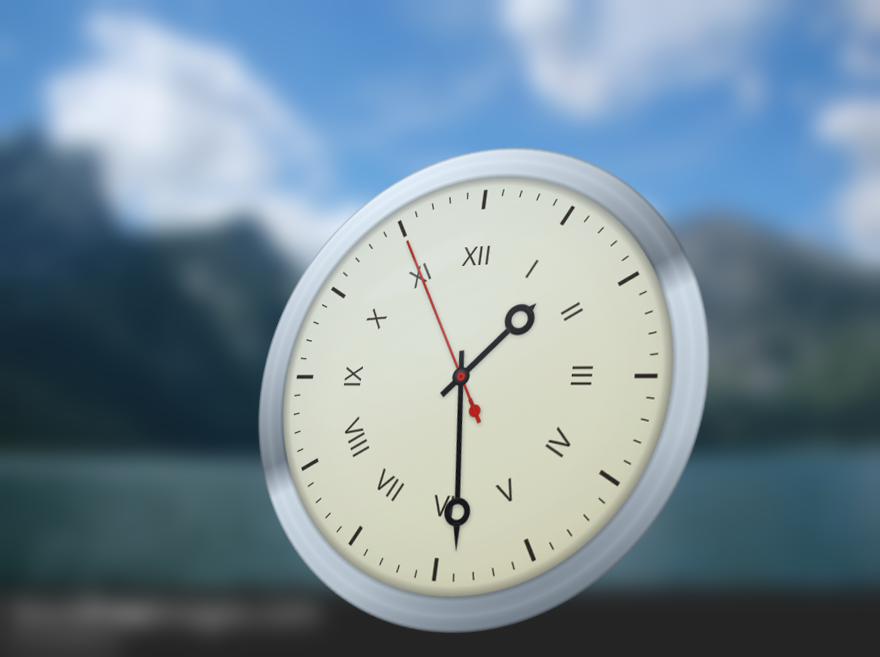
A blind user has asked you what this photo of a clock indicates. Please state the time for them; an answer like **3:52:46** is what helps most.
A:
**1:28:55**
